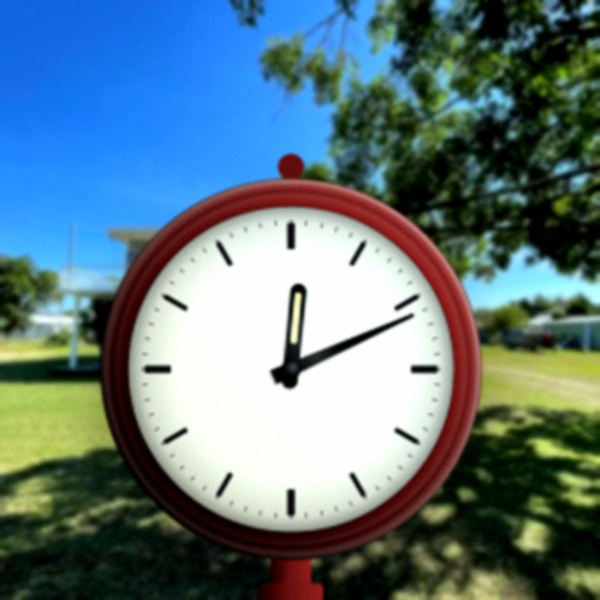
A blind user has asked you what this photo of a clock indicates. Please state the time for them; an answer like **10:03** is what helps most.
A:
**12:11**
